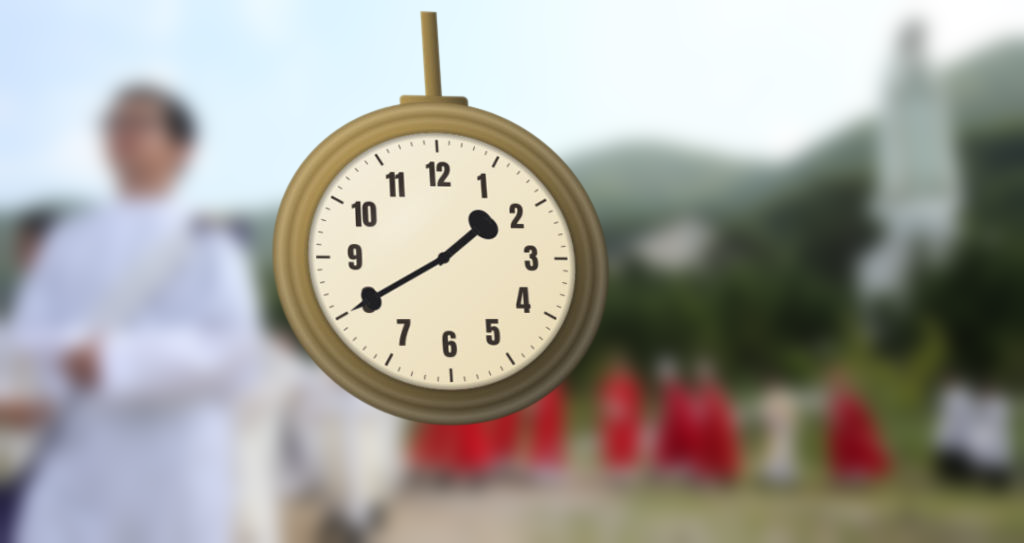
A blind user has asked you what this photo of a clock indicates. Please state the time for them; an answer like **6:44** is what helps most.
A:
**1:40**
